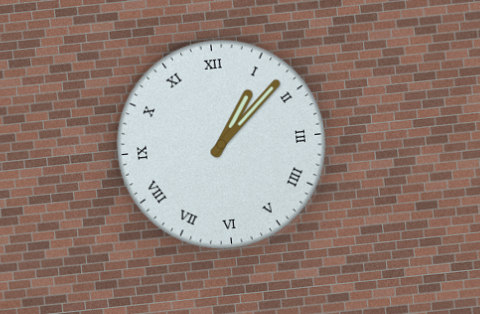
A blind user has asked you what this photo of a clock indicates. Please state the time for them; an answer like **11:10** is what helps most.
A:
**1:08**
